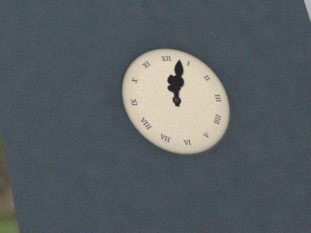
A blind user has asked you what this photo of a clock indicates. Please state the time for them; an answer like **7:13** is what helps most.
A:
**12:03**
